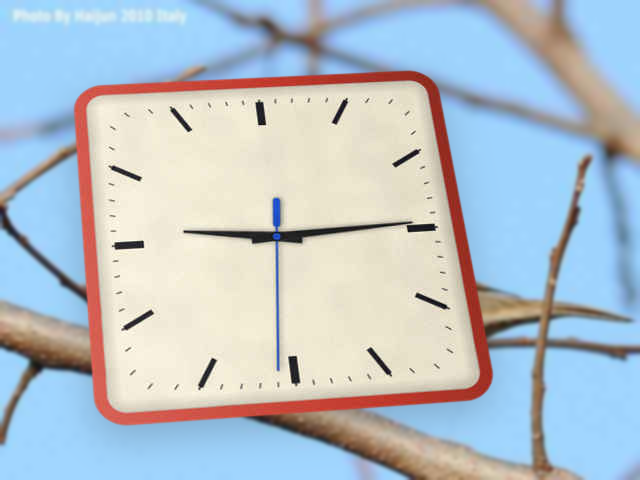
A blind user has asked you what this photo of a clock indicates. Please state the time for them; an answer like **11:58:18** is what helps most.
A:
**9:14:31**
